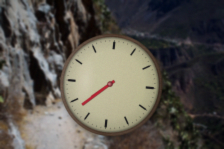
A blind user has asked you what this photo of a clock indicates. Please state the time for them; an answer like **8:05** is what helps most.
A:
**7:38**
